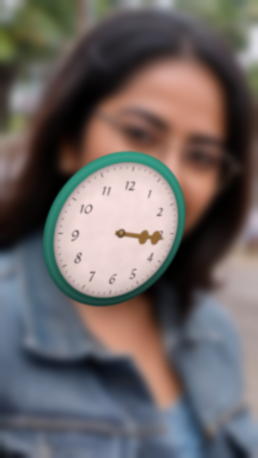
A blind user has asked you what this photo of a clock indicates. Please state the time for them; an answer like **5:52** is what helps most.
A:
**3:16**
